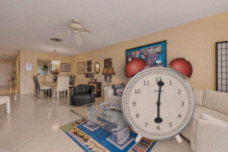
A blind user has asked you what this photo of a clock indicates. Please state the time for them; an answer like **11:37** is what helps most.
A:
**6:01**
